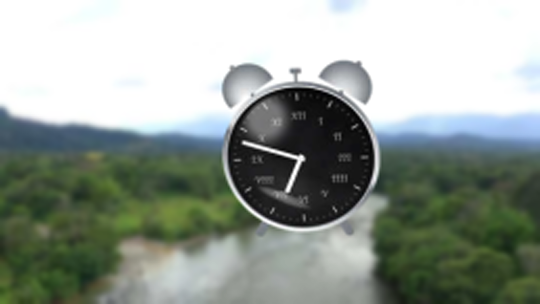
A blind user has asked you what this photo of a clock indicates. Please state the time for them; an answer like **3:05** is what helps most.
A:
**6:48**
